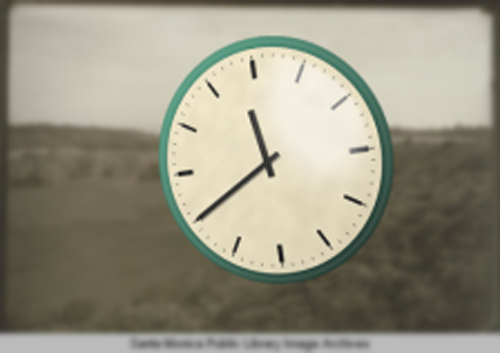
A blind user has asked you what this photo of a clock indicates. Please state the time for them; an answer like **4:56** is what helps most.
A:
**11:40**
